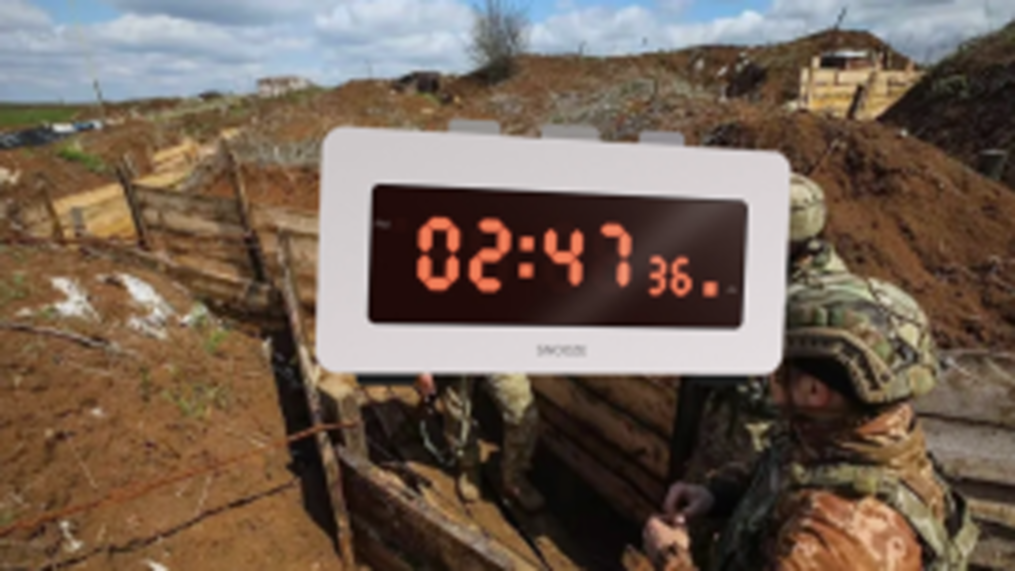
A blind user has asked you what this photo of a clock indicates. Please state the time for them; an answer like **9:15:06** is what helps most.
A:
**2:47:36**
